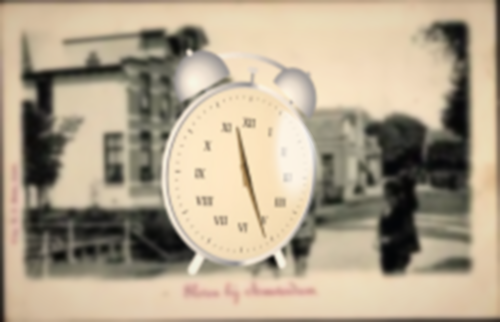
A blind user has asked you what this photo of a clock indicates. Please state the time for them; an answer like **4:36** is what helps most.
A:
**11:26**
